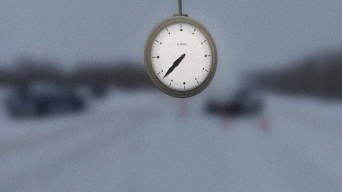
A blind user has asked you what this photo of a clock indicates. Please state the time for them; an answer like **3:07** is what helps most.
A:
**7:38**
